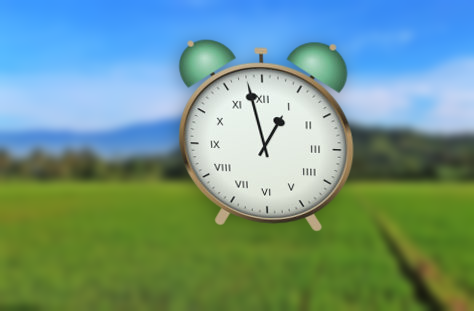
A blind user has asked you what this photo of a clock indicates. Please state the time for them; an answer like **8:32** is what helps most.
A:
**12:58**
